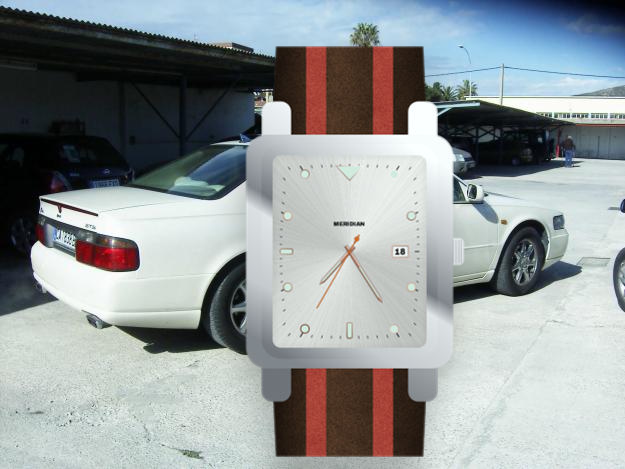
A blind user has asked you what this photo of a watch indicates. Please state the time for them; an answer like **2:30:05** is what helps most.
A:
**7:24:35**
